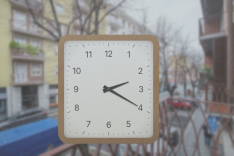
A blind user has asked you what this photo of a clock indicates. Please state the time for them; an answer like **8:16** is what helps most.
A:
**2:20**
